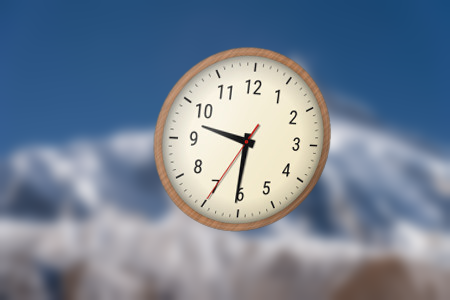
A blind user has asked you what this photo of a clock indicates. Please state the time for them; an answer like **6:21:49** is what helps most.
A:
**9:30:35**
